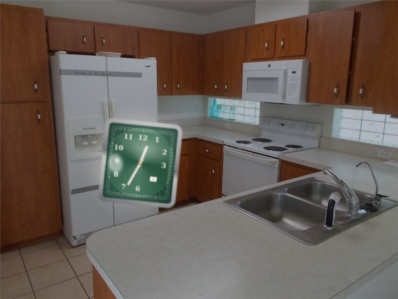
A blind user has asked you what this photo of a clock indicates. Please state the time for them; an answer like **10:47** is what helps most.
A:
**12:34**
